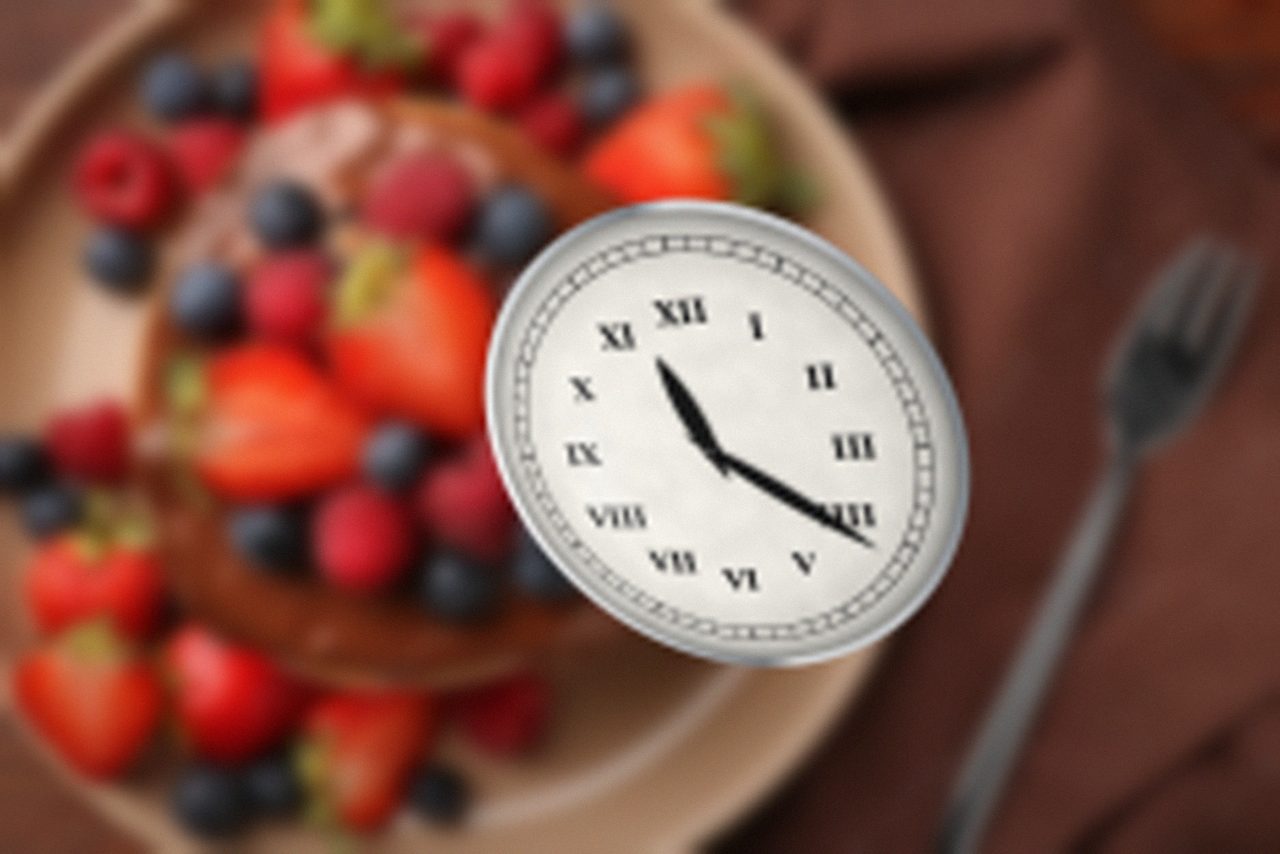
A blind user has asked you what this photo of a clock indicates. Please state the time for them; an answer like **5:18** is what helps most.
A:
**11:21**
